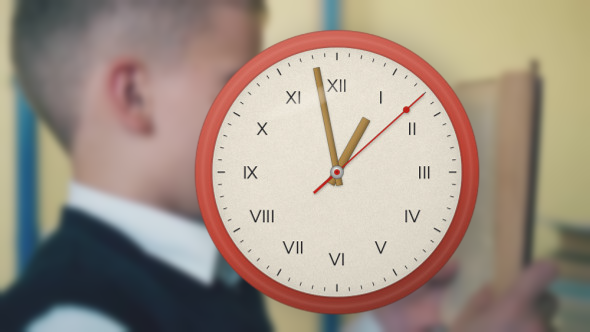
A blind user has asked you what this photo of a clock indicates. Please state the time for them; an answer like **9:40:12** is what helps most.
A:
**12:58:08**
